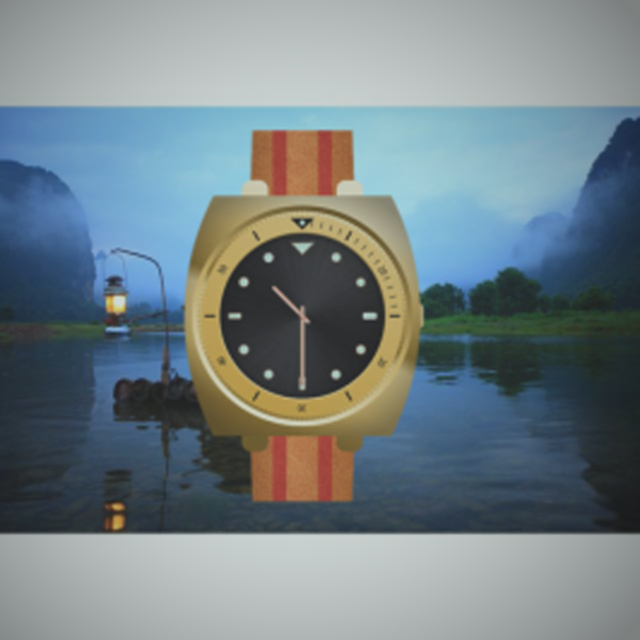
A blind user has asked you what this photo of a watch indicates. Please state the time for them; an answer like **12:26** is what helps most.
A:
**10:30**
